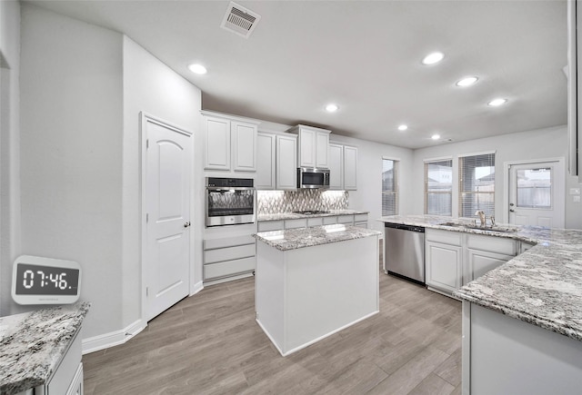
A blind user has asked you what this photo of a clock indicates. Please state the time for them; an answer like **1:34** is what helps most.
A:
**7:46**
